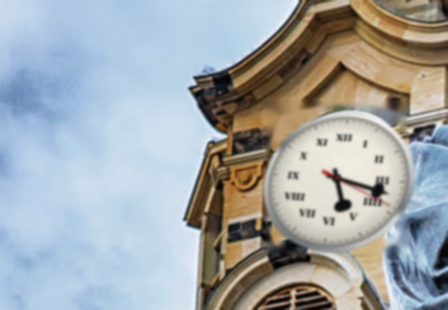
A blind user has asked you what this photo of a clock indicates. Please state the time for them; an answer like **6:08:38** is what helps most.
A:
**5:17:19**
